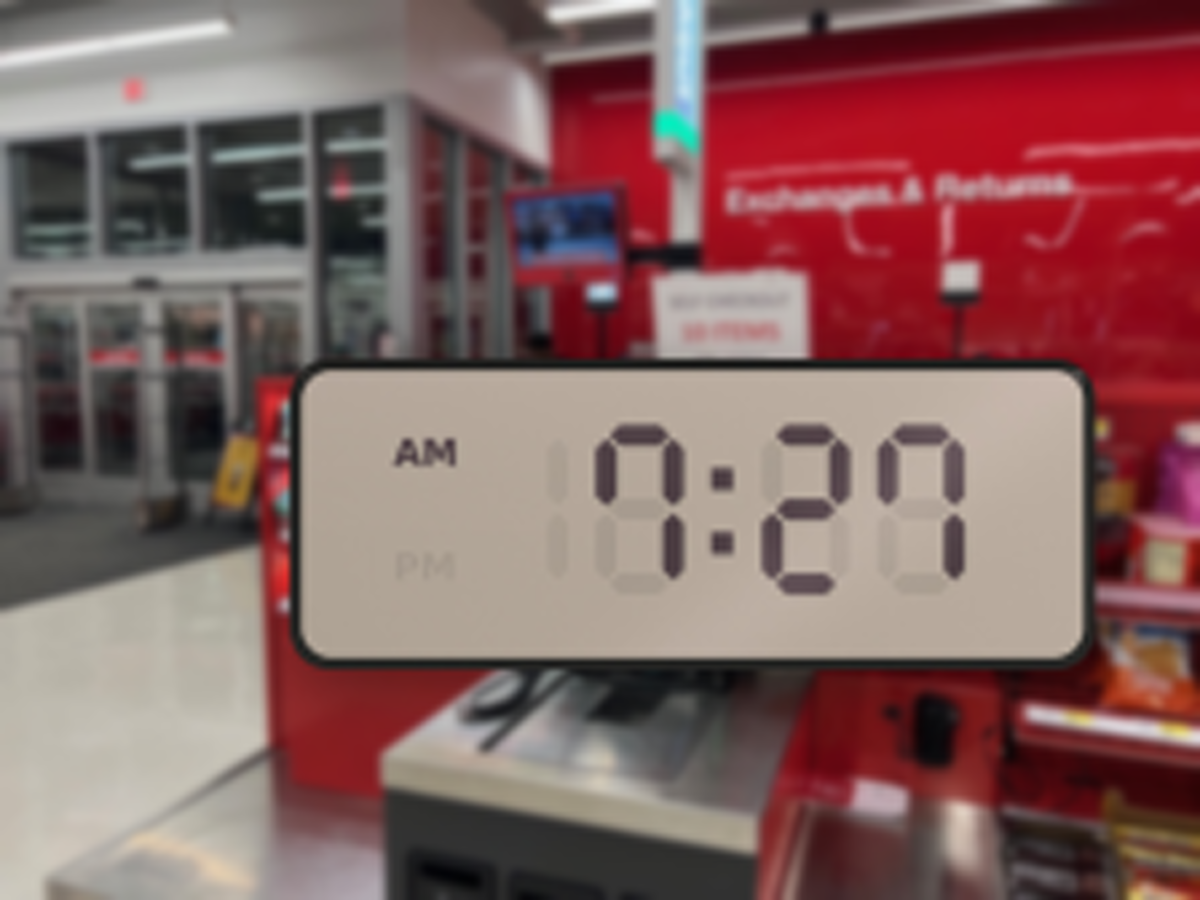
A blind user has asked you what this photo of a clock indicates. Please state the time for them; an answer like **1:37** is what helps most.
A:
**7:27**
